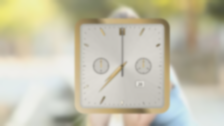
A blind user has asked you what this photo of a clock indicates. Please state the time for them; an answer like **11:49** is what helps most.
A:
**7:37**
